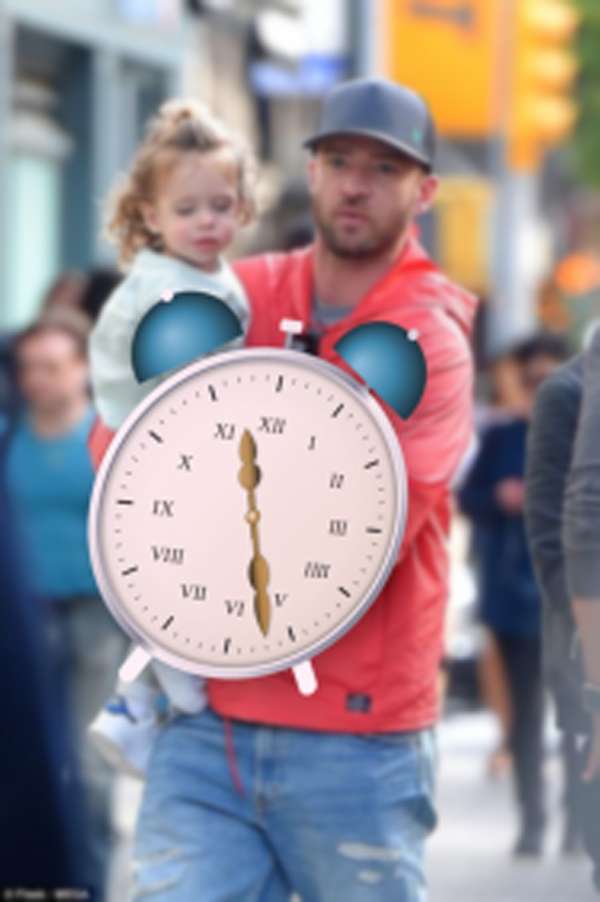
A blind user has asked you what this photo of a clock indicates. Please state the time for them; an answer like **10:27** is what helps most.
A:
**11:27**
